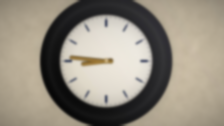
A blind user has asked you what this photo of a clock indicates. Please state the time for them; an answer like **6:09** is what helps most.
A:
**8:46**
